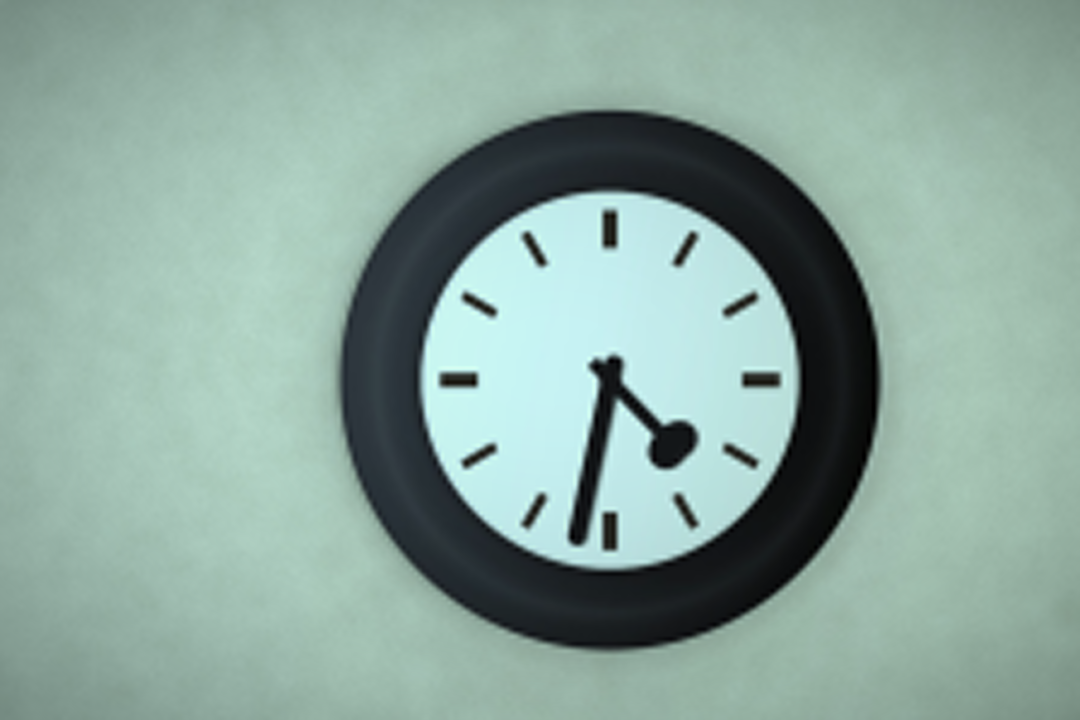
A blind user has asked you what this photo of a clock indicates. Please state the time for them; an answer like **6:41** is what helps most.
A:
**4:32**
